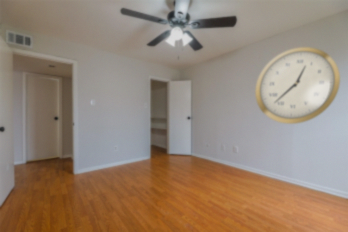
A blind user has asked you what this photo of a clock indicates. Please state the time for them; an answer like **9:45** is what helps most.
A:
**12:37**
